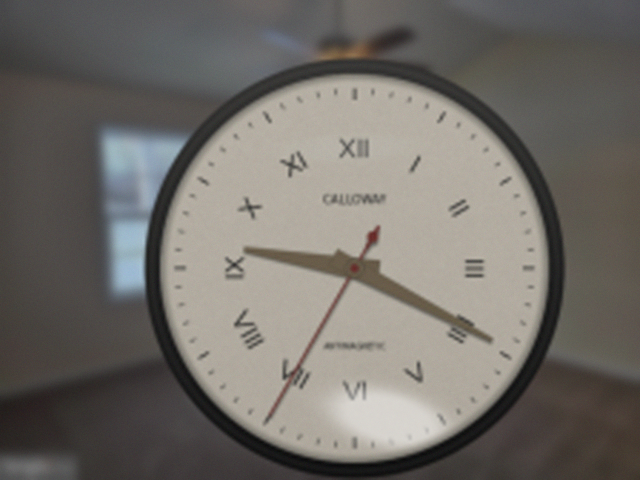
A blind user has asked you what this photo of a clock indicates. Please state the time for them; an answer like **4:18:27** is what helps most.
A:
**9:19:35**
